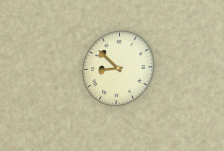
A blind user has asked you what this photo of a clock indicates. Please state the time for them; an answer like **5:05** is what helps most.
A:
**8:52**
